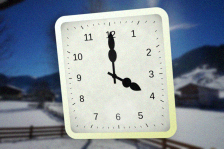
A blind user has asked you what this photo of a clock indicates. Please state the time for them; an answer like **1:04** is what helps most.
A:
**4:00**
